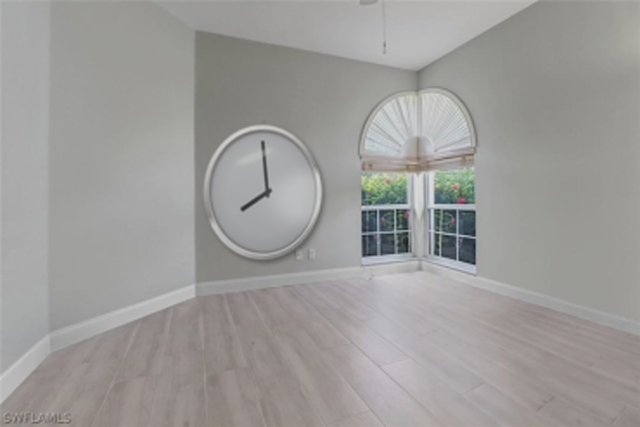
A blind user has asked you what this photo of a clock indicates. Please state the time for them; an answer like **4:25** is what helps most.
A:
**7:59**
